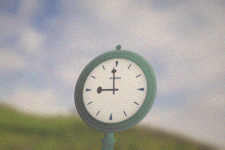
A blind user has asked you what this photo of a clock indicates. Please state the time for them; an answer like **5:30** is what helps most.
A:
**8:59**
